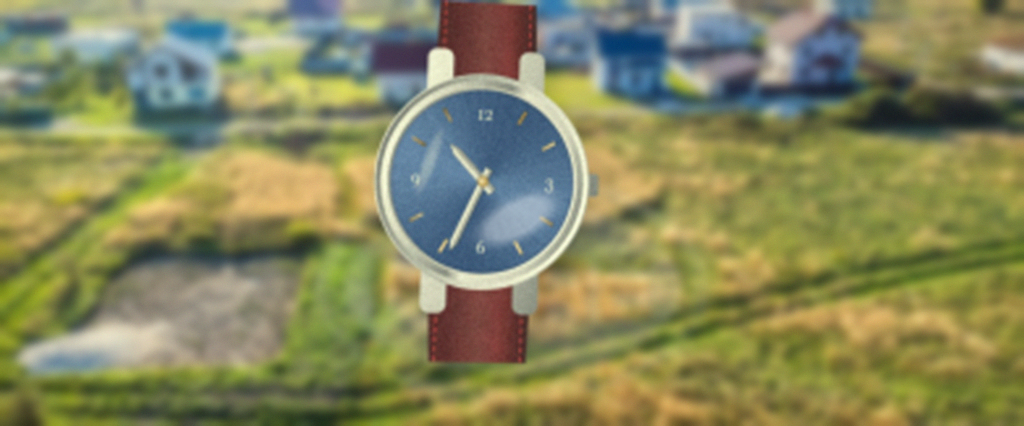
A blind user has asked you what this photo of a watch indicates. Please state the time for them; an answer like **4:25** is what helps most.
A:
**10:34**
